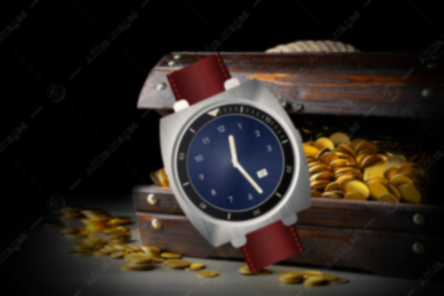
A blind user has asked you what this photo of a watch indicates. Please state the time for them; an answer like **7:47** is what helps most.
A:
**12:27**
